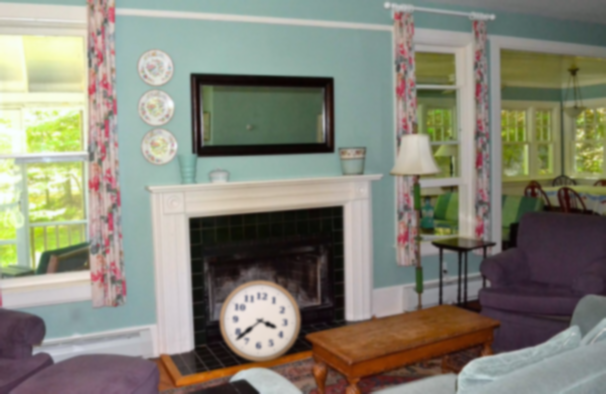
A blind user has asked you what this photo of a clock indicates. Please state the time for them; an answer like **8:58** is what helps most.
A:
**3:38**
